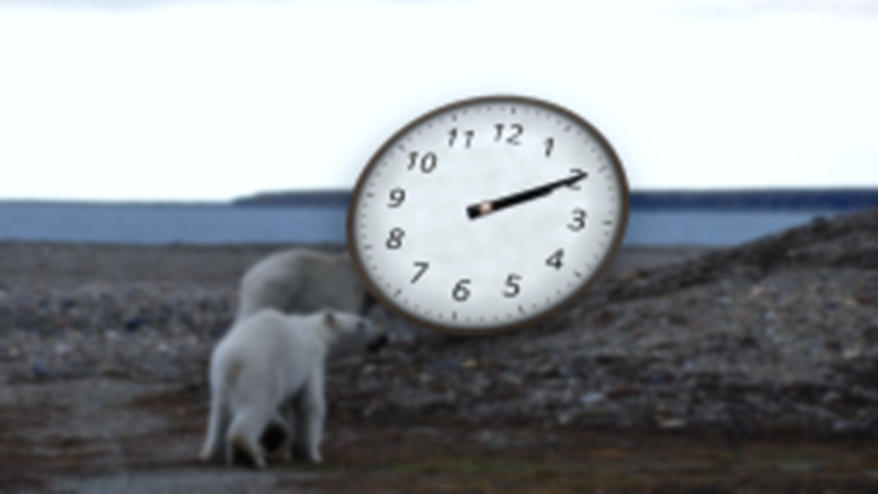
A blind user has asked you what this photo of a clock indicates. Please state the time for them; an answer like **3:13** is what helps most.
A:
**2:10**
